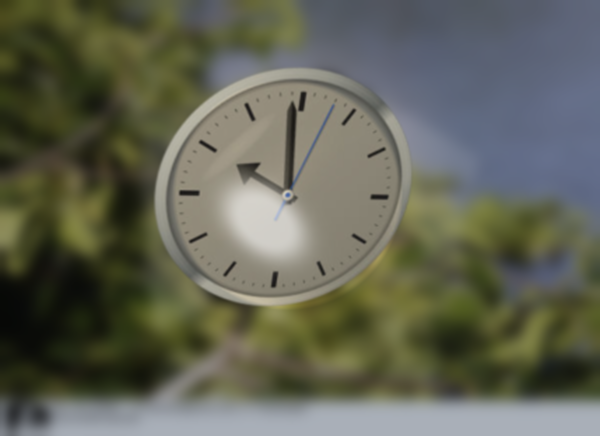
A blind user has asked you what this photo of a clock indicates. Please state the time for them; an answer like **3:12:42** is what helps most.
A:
**9:59:03**
